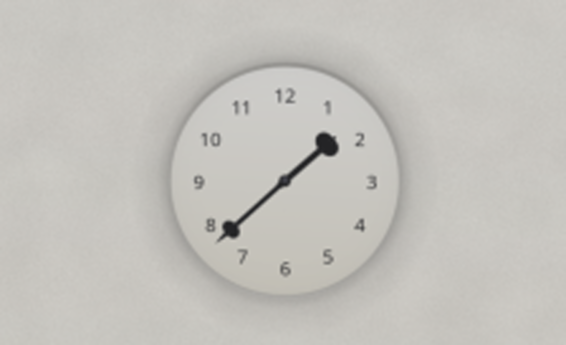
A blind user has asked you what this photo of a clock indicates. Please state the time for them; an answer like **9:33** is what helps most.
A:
**1:38**
